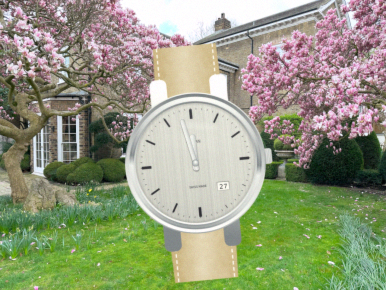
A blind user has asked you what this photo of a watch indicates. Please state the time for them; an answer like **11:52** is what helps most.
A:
**11:58**
